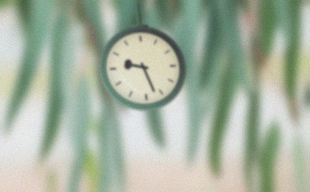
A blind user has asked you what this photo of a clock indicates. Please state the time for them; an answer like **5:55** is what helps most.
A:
**9:27**
